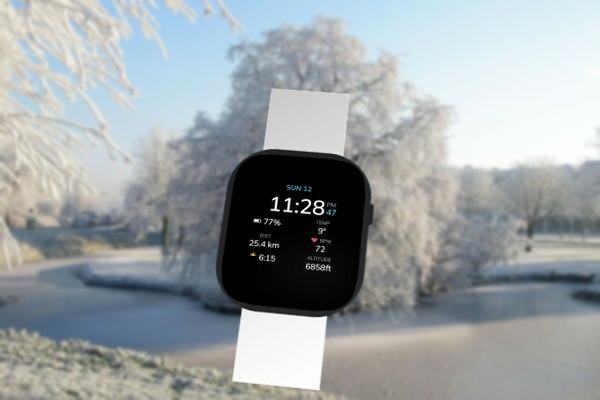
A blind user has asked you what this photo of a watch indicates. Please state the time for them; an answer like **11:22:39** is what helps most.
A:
**11:28:47**
